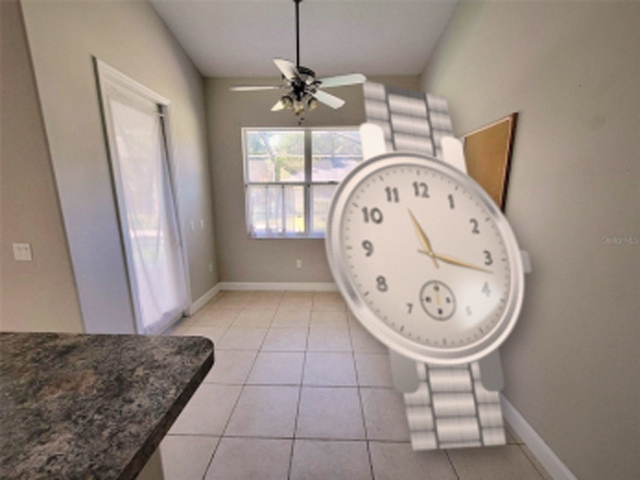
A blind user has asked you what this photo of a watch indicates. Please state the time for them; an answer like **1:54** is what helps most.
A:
**11:17**
